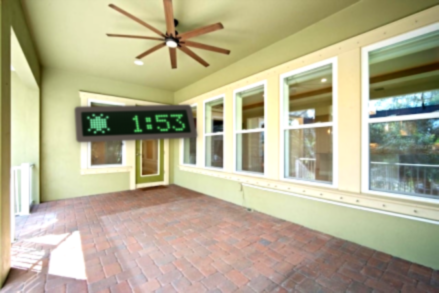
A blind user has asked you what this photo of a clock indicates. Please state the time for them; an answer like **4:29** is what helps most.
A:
**1:53**
